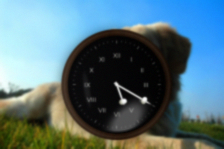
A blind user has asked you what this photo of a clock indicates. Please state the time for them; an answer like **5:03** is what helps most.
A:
**5:20**
